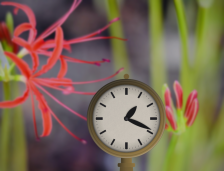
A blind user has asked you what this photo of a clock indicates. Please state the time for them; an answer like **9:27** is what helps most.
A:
**1:19**
